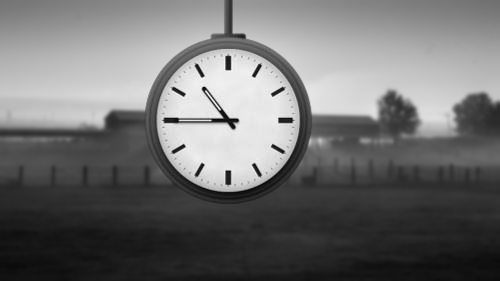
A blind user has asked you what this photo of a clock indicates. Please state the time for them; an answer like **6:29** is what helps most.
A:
**10:45**
